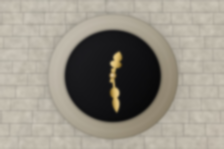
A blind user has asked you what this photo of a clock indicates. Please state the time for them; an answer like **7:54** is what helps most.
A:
**12:29**
